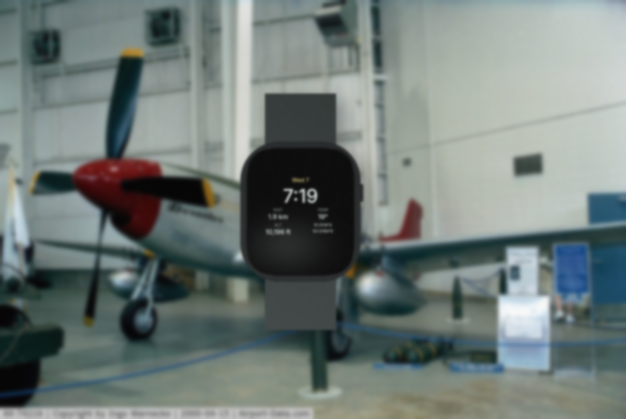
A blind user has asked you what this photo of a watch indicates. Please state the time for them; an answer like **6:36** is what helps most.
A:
**7:19**
